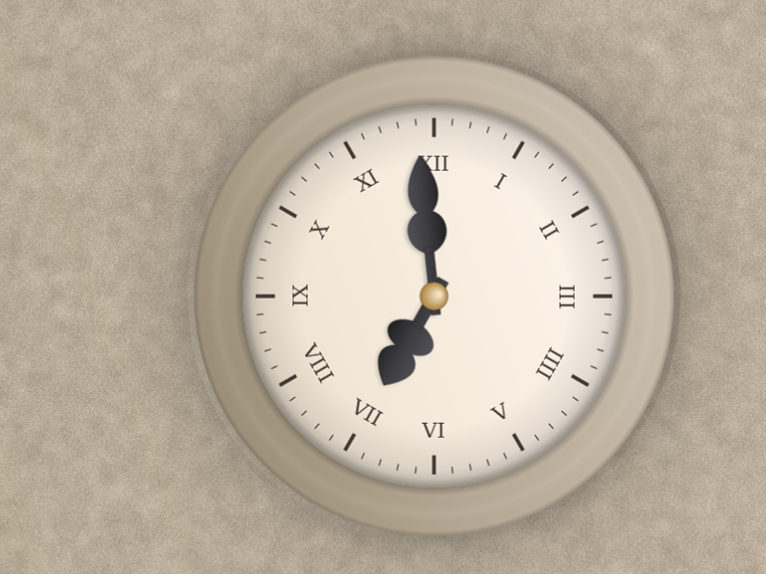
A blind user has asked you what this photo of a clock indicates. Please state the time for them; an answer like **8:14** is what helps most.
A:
**6:59**
